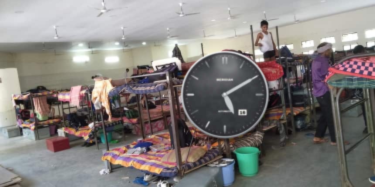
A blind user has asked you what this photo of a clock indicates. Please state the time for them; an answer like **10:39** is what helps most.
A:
**5:10**
